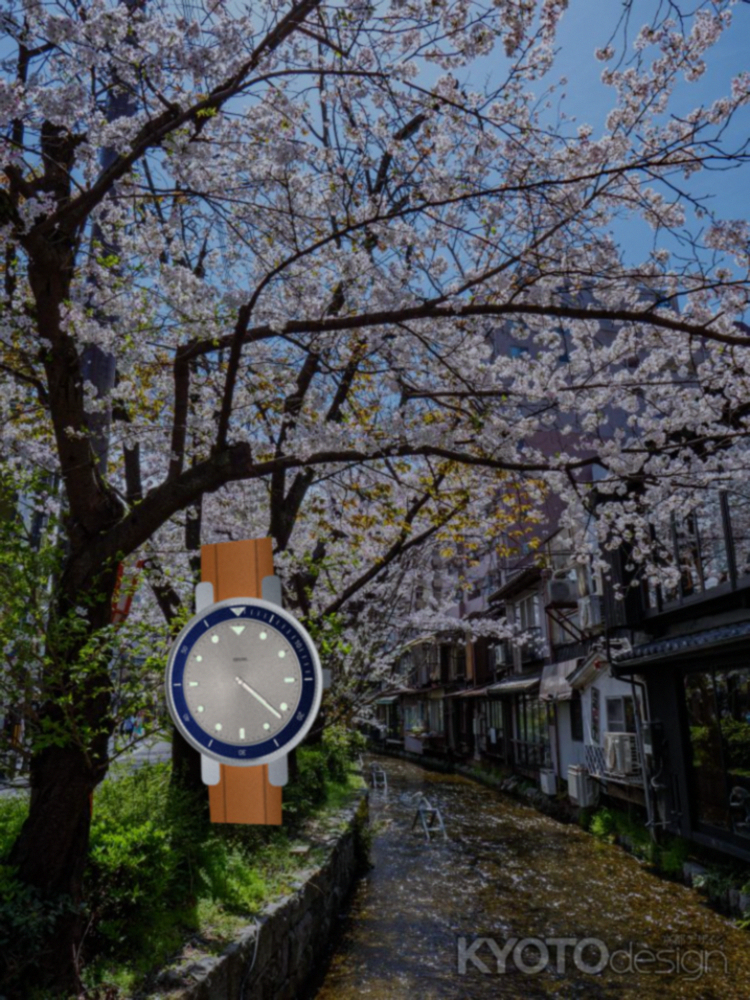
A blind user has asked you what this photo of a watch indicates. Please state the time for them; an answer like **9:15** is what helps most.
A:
**4:22**
